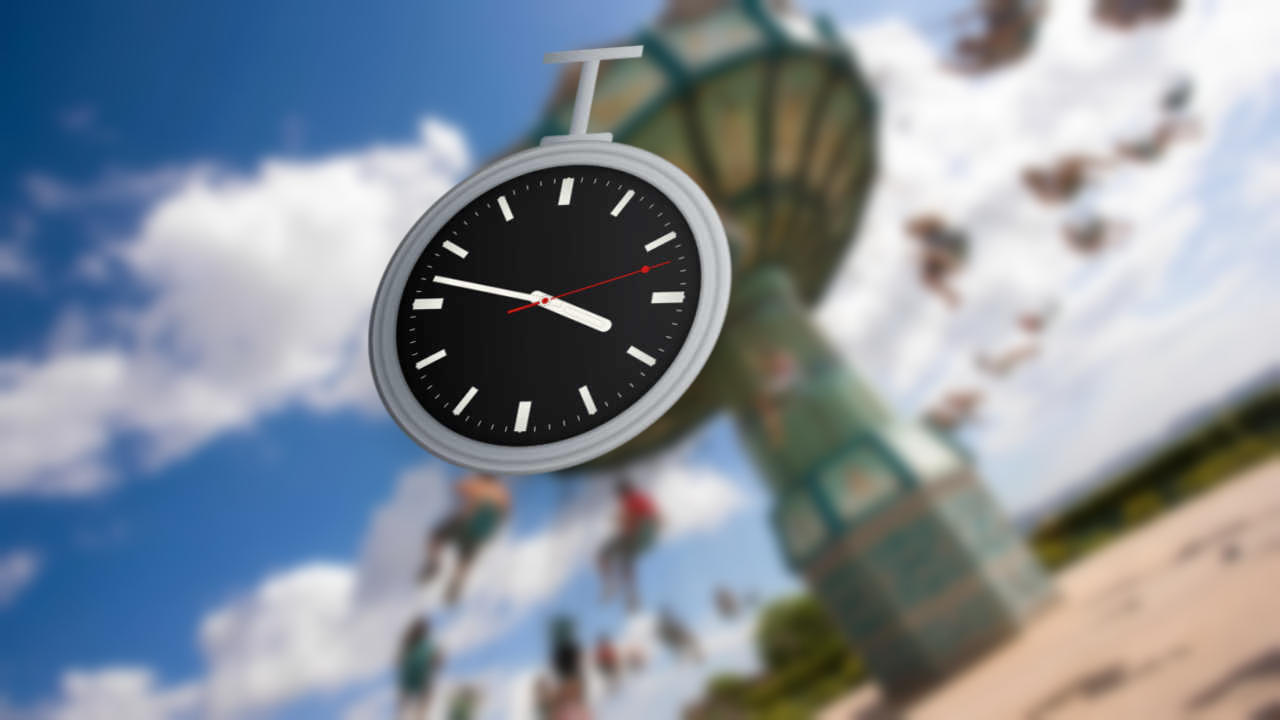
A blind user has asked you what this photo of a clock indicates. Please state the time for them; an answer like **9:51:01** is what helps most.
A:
**3:47:12**
